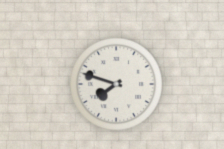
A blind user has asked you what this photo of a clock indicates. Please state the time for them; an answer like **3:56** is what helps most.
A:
**7:48**
